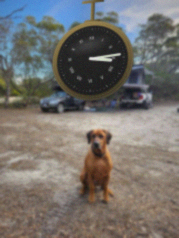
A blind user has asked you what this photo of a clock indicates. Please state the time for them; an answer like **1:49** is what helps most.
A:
**3:14**
